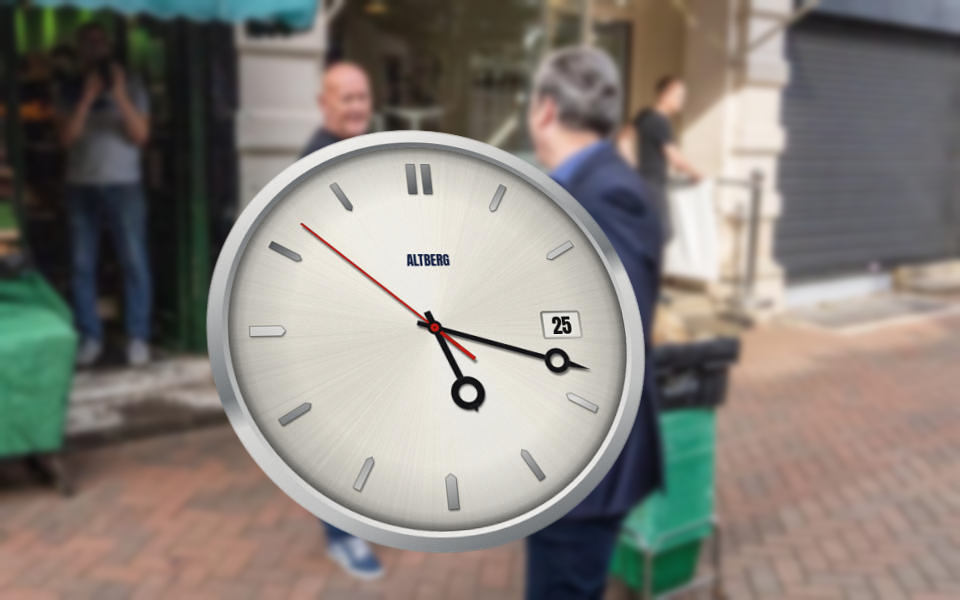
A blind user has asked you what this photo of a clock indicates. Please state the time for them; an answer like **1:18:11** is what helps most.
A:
**5:17:52**
